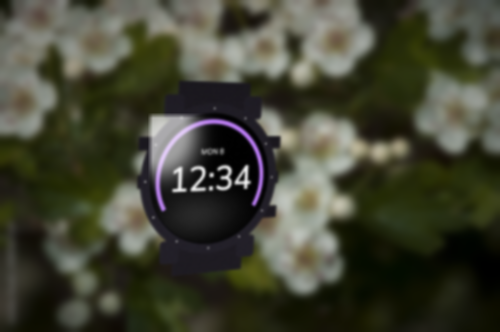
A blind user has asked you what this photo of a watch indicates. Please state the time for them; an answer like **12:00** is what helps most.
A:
**12:34**
